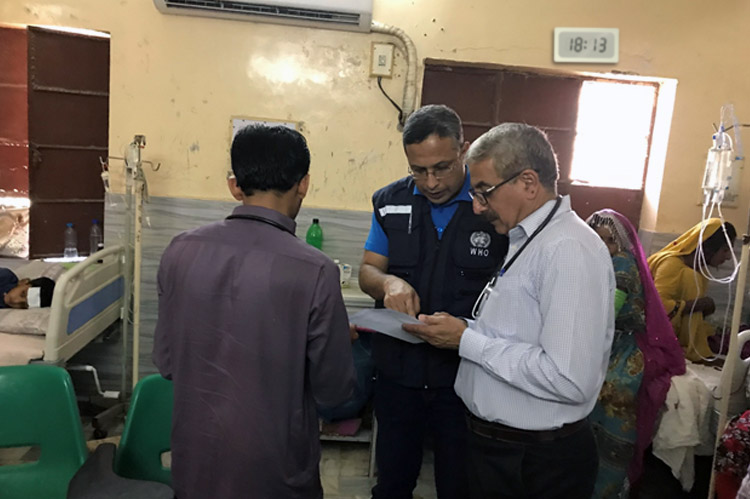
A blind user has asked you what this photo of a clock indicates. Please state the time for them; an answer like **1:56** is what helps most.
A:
**18:13**
